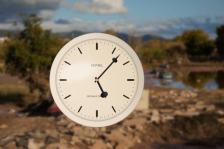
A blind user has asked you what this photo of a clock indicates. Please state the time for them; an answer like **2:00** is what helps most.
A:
**5:07**
